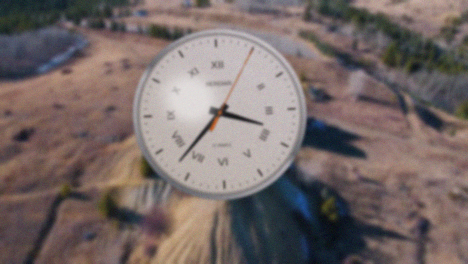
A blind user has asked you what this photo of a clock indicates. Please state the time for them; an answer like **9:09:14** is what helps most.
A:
**3:37:05**
